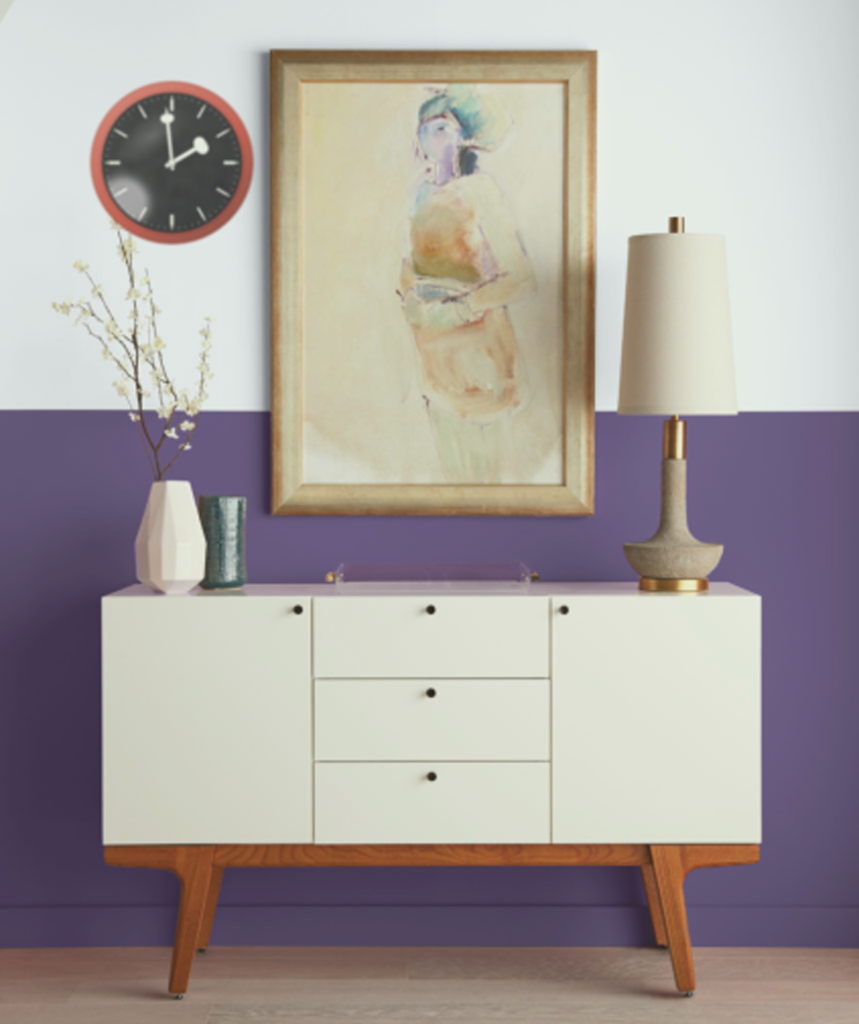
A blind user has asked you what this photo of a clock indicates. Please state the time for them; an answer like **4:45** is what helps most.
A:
**1:59**
